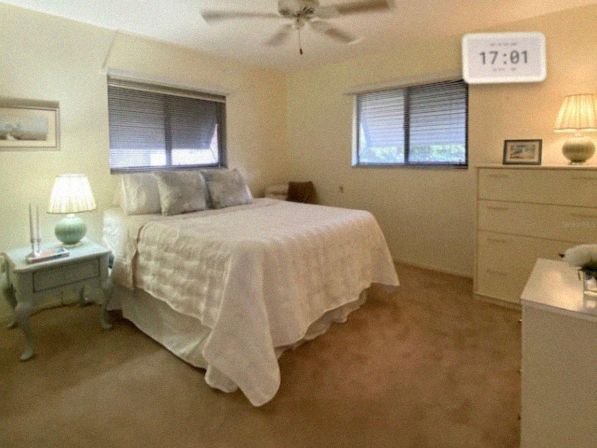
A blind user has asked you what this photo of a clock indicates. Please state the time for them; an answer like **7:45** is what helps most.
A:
**17:01**
